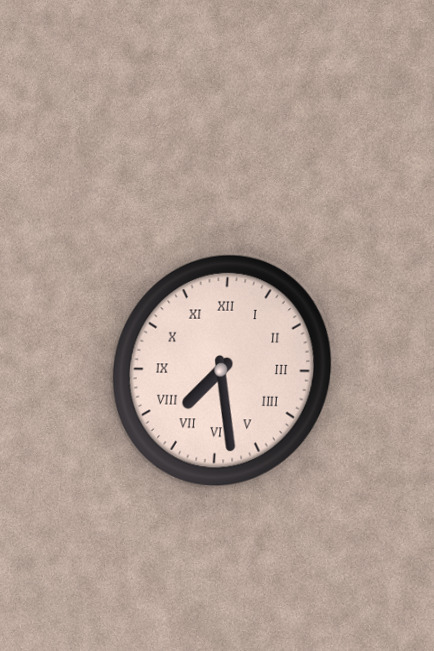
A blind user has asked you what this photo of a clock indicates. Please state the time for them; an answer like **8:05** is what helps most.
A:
**7:28**
